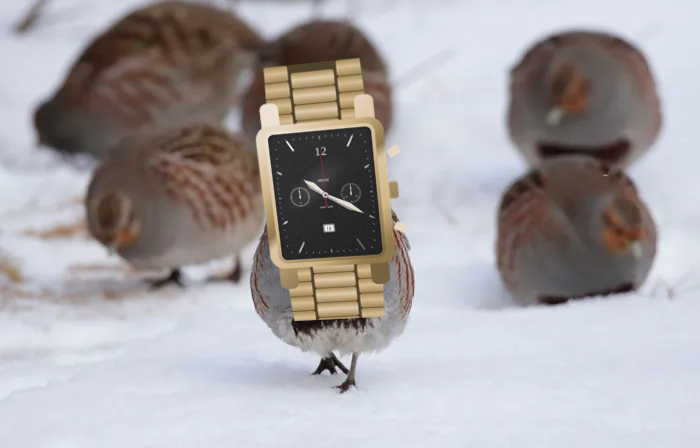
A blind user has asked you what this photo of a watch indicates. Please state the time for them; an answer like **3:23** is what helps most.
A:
**10:20**
